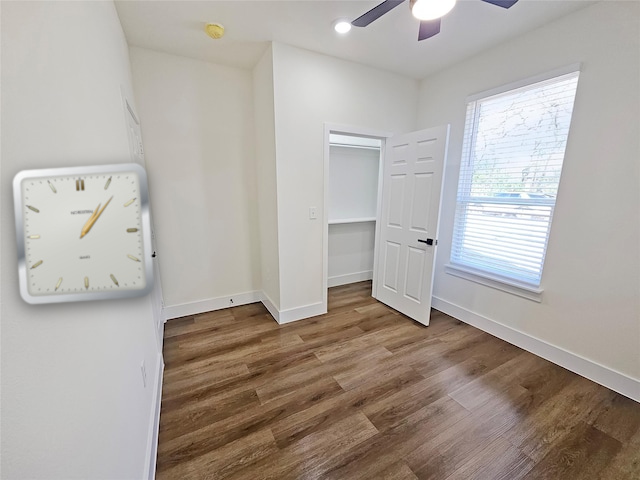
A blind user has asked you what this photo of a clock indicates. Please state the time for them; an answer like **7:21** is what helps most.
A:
**1:07**
